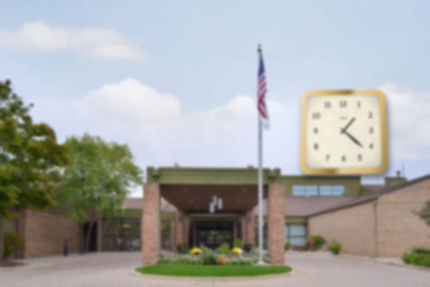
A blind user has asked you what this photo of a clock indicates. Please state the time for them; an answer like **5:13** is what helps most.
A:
**1:22**
